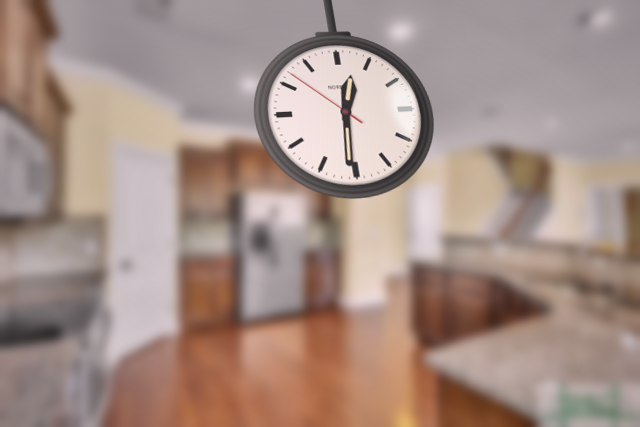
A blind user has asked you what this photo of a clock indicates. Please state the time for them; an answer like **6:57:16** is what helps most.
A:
**12:30:52**
